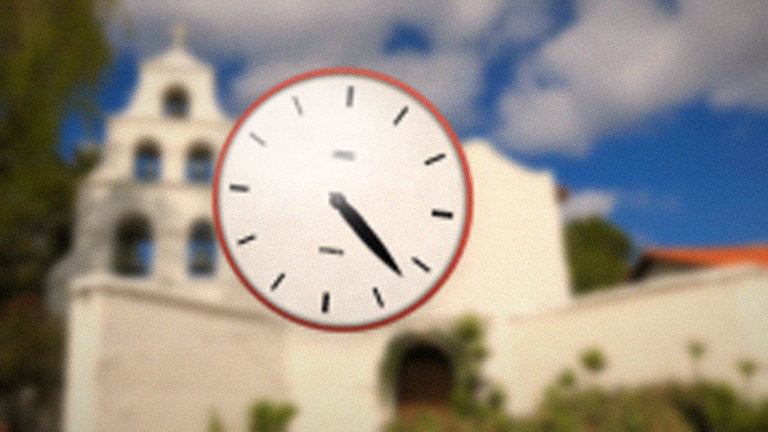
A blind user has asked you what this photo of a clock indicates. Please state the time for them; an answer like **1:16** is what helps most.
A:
**4:22**
